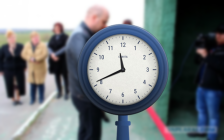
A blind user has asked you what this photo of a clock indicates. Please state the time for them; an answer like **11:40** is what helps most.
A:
**11:41**
